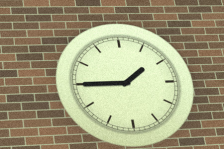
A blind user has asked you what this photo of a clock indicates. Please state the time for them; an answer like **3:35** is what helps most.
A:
**1:45**
